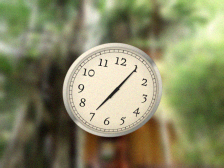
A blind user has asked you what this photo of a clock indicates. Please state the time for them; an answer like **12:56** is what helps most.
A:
**7:05**
